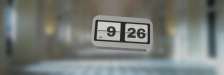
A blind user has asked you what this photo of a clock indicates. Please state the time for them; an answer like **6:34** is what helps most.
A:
**9:26**
